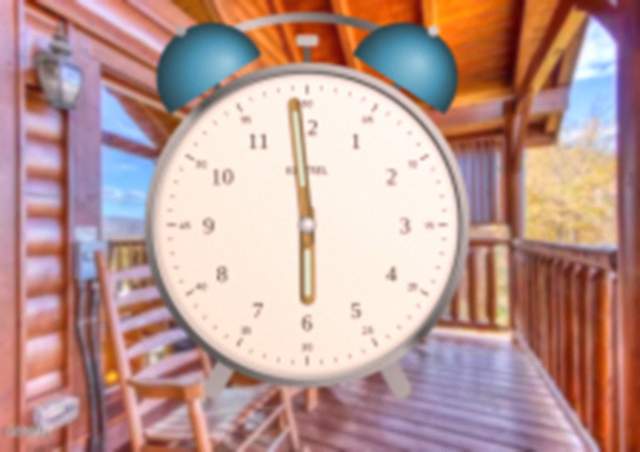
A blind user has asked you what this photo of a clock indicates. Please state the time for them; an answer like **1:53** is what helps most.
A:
**5:59**
